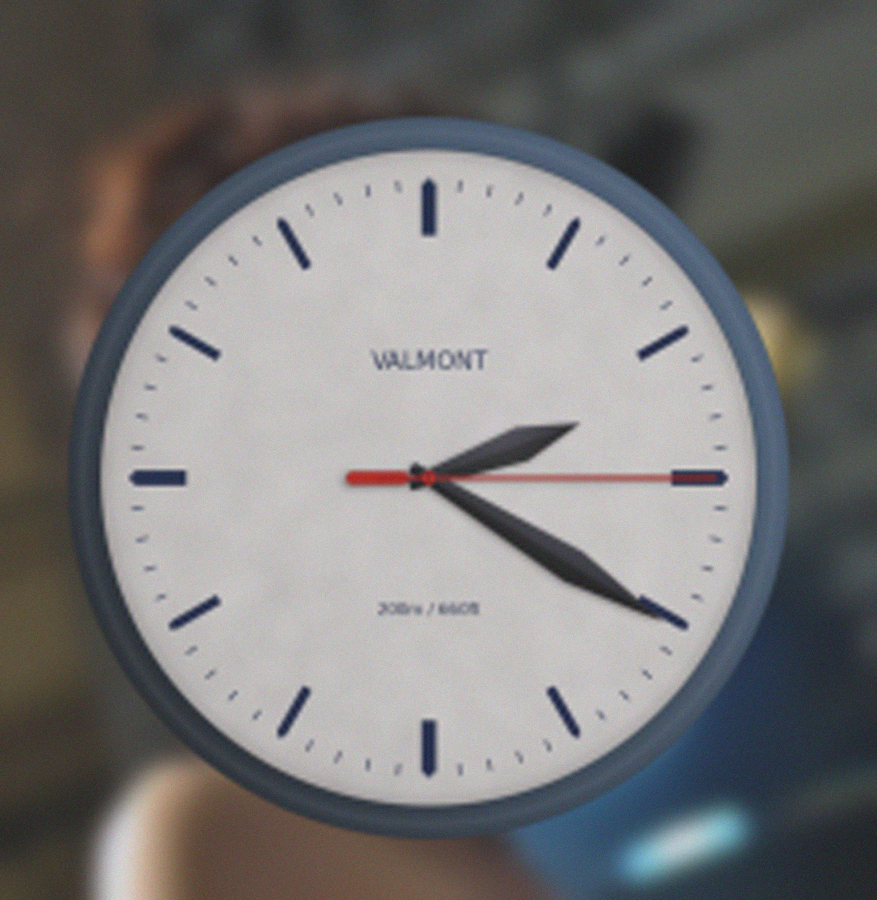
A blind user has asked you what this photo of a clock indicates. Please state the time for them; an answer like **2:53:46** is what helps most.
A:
**2:20:15**
